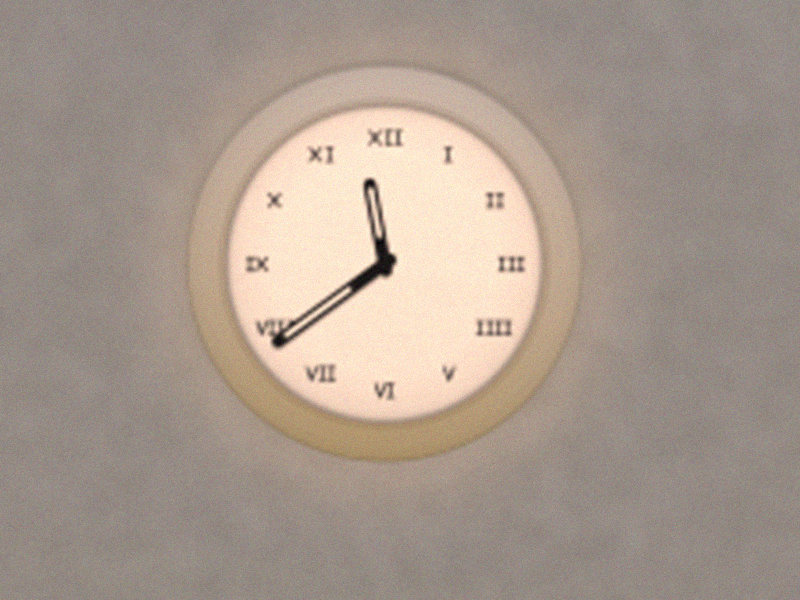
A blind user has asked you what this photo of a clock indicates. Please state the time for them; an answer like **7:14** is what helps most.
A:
**11:39**
